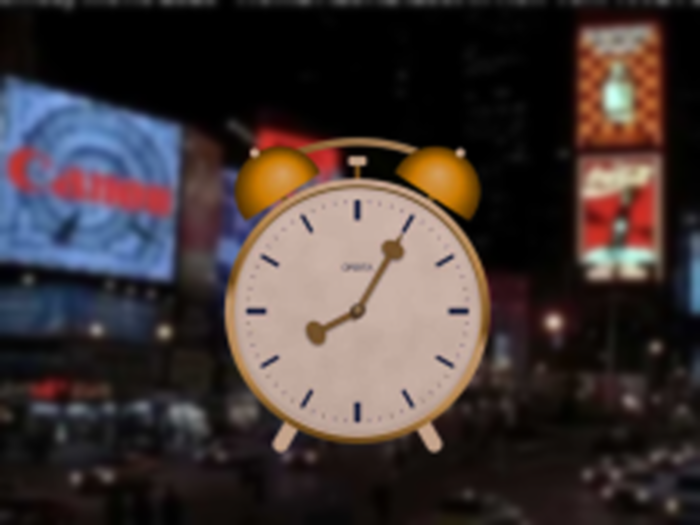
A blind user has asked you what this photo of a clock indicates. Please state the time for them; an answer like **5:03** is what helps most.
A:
**8:05**
